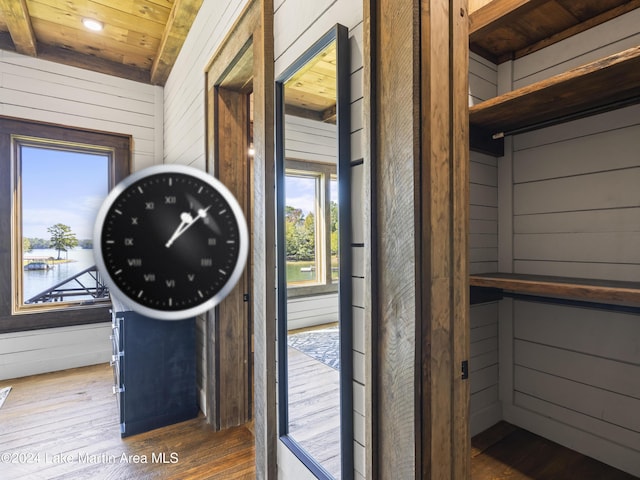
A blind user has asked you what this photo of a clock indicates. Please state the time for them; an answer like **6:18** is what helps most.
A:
**1:08**
